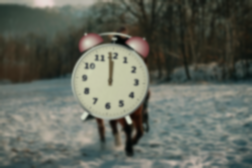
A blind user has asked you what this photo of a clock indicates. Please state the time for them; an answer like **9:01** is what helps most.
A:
**11:59**
